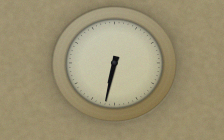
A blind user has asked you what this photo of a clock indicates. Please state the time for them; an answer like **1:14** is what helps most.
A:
**6:32**
